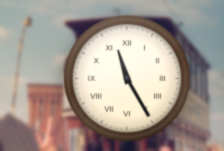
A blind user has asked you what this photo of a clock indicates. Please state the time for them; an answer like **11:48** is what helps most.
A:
**11:25**
